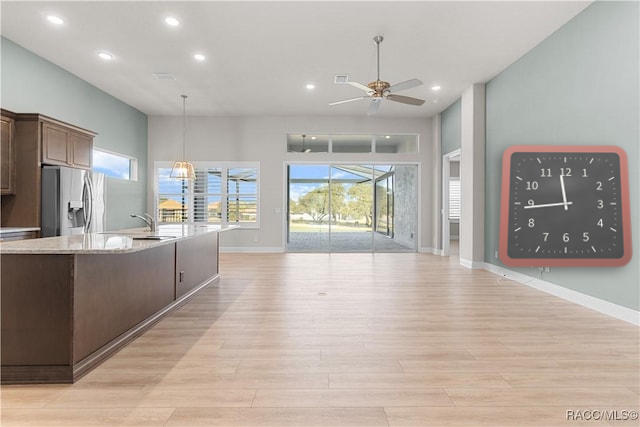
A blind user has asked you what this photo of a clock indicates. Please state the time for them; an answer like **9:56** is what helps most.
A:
**11:44**
